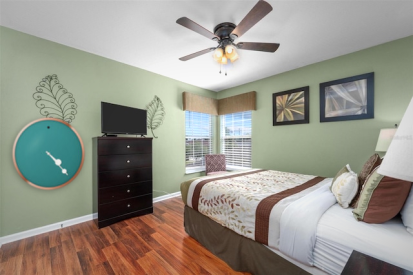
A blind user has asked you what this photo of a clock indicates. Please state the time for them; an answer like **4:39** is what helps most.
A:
**4:23**
